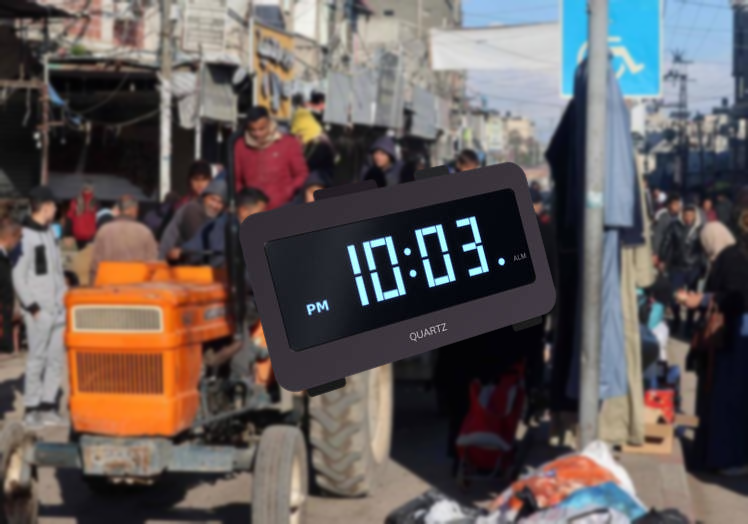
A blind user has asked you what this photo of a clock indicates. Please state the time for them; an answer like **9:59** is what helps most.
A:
**10:03**
